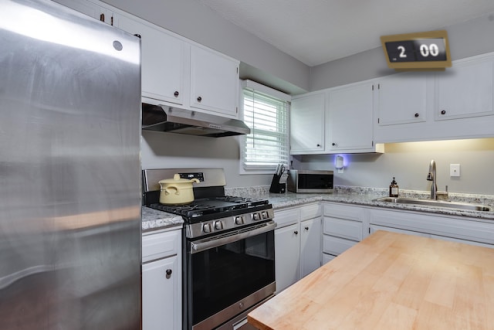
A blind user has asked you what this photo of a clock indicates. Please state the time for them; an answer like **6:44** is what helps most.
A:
**2:00**
